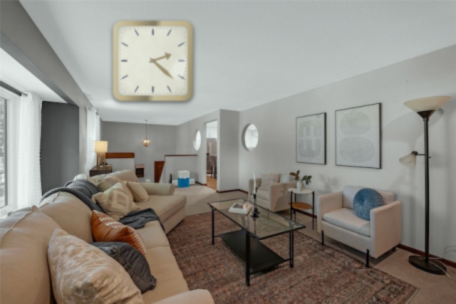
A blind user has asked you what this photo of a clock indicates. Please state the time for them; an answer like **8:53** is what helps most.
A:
**2:22**
